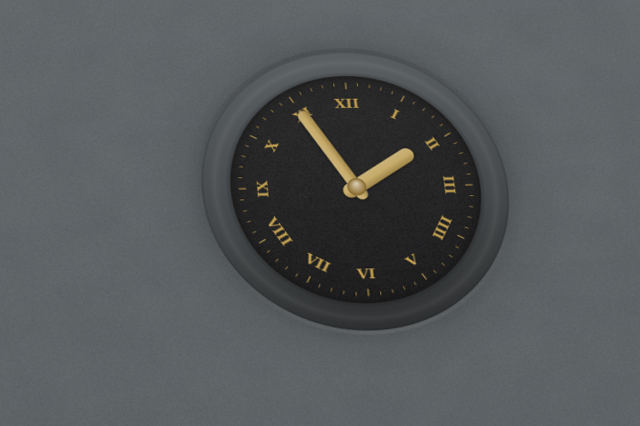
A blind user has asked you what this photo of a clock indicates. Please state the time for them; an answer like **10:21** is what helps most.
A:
**1:55**
